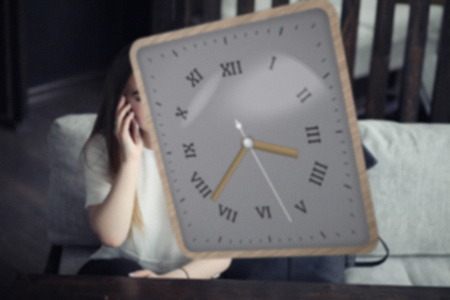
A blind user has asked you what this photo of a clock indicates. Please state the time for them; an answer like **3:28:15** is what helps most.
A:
**3:37:27**
